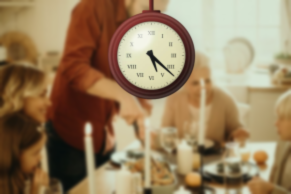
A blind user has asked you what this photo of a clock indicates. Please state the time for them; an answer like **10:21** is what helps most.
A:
**5:22**
